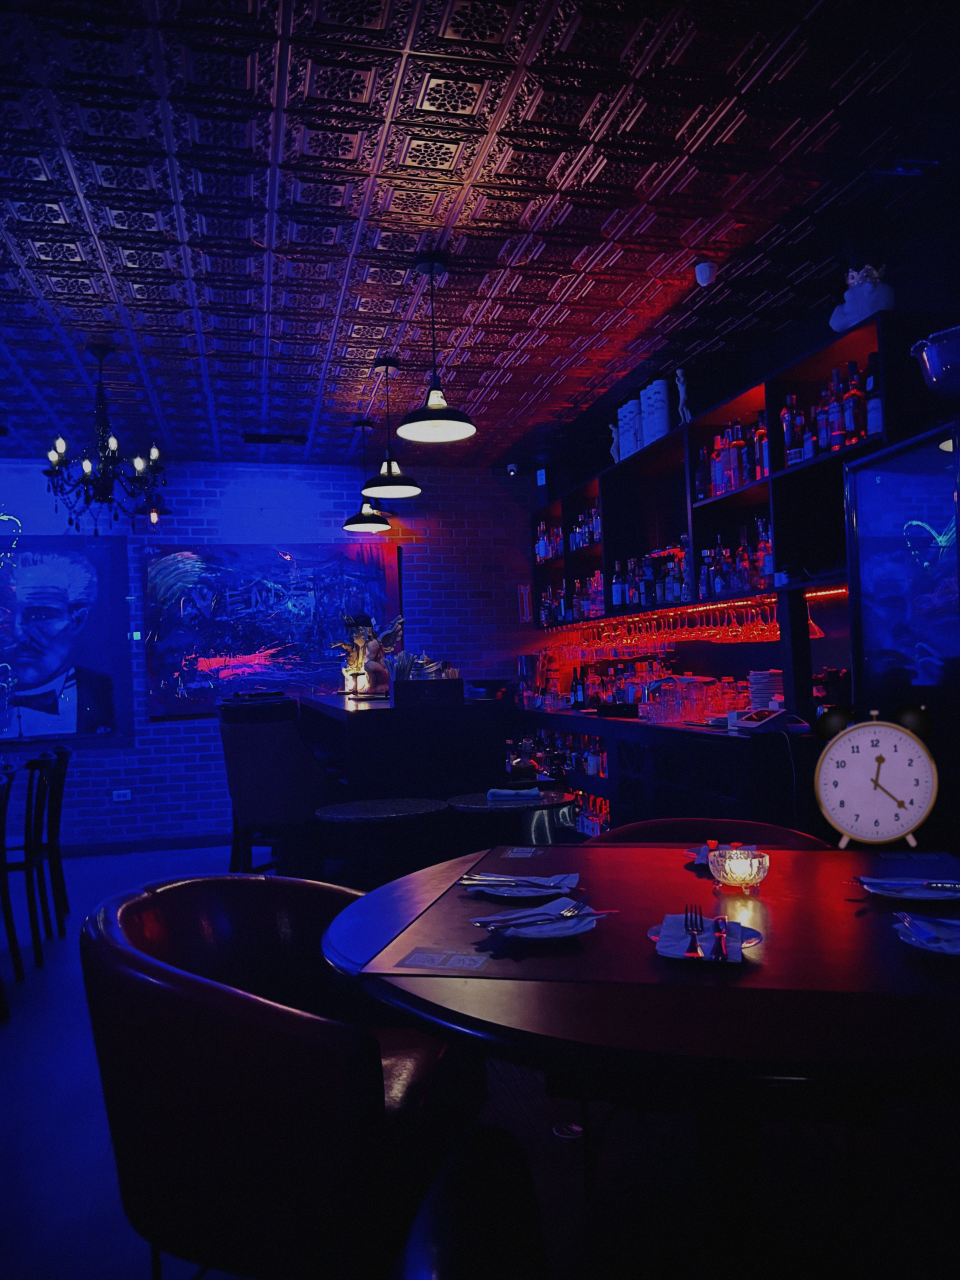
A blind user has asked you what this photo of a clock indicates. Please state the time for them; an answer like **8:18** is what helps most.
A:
**12:22**
